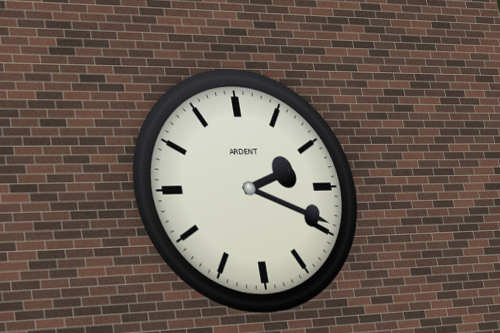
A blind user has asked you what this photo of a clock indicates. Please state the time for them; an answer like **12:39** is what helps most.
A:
**2:19**
